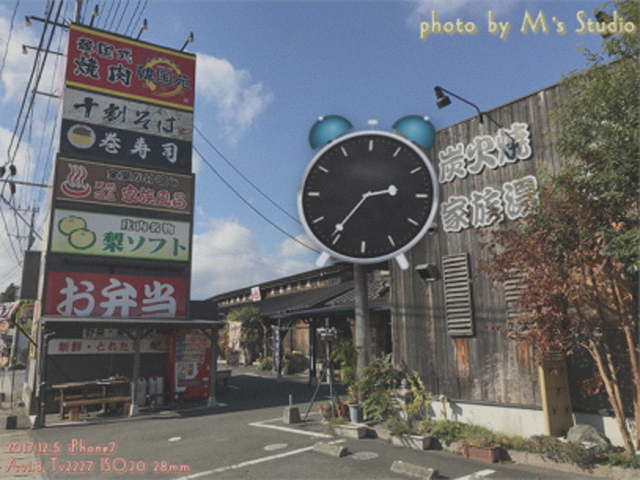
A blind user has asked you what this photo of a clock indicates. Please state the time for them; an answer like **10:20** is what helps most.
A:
**2:36**
